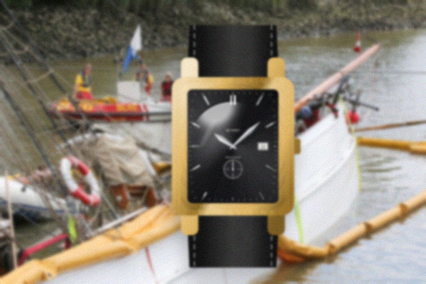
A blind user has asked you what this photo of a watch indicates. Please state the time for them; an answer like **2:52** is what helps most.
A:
**10:08**
